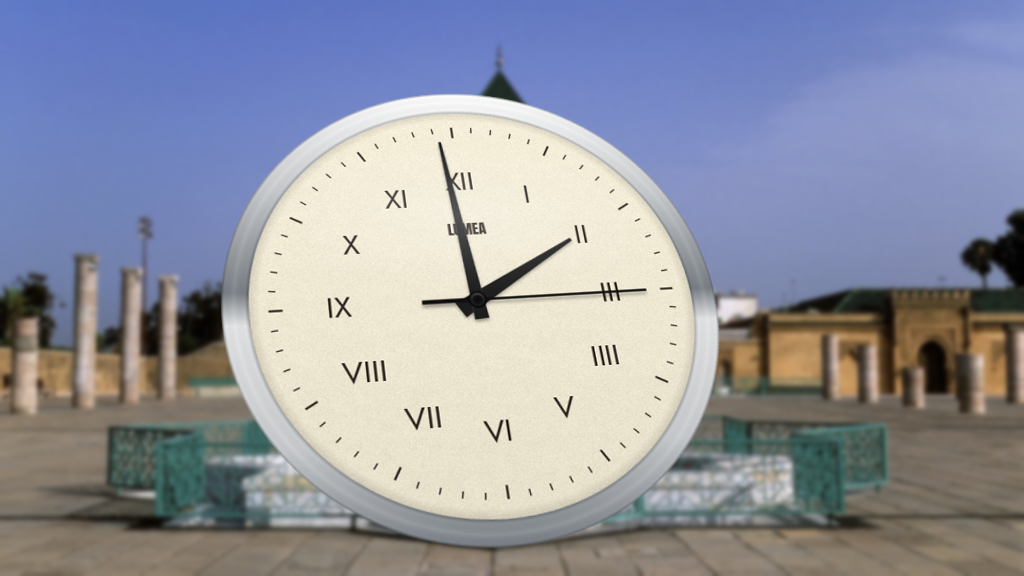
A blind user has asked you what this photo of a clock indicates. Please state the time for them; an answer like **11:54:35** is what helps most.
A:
**1:59:15**
